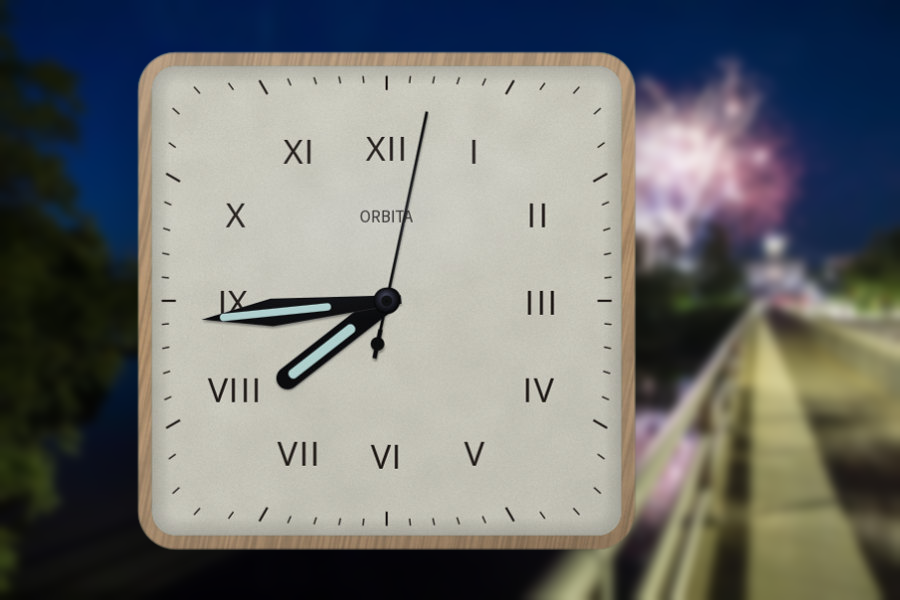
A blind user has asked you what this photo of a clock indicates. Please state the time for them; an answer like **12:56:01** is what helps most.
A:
**7:44:02**
